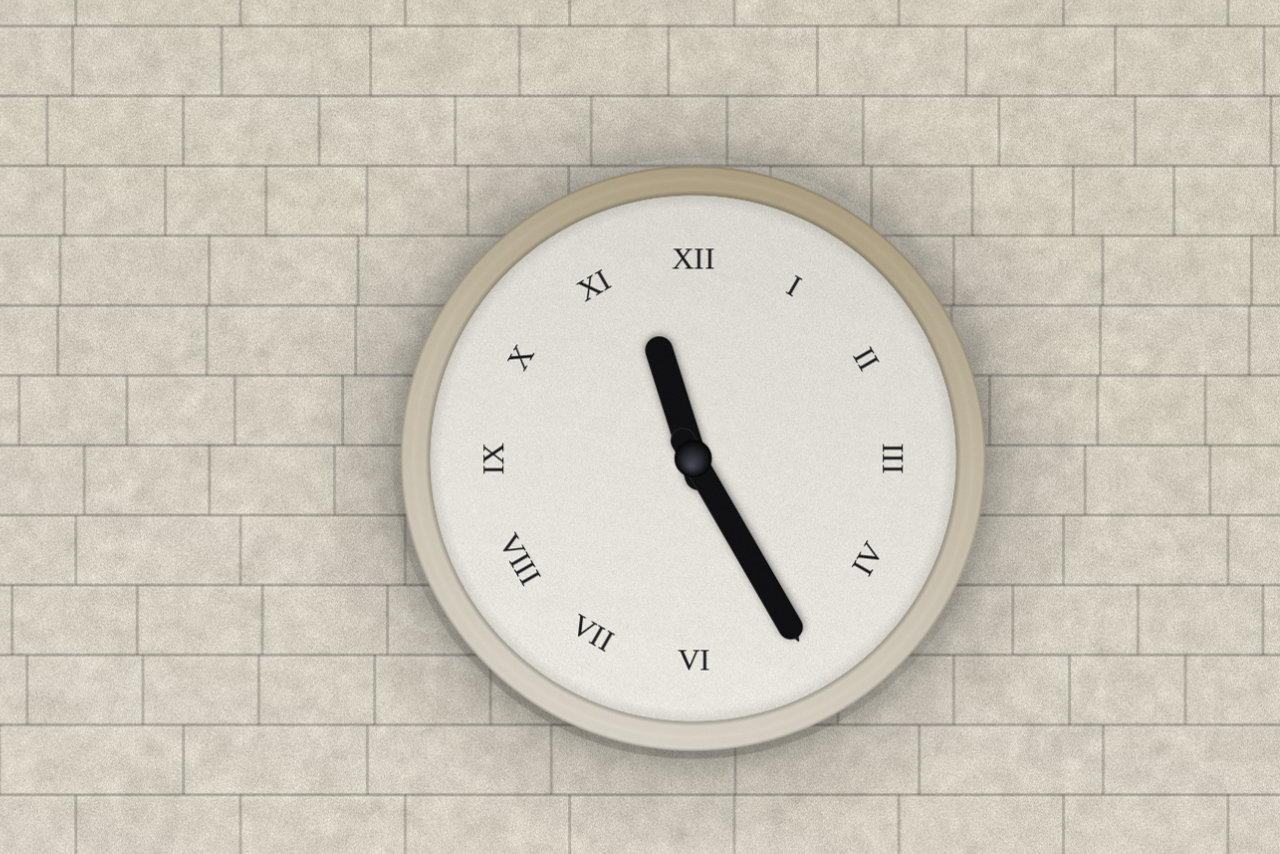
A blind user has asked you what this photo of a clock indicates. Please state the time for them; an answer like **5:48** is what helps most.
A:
**11:25**
